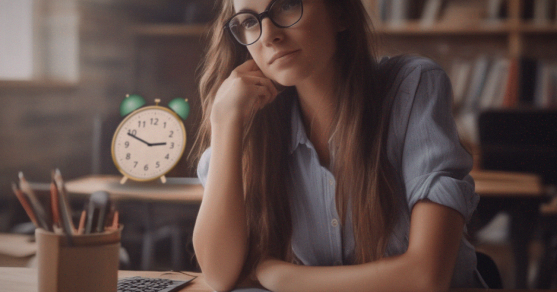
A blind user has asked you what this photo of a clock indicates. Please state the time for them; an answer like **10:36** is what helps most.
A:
**2:49**
